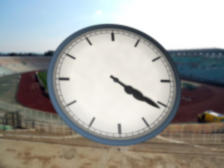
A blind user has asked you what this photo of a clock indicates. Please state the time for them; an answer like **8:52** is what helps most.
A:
**4:21**
